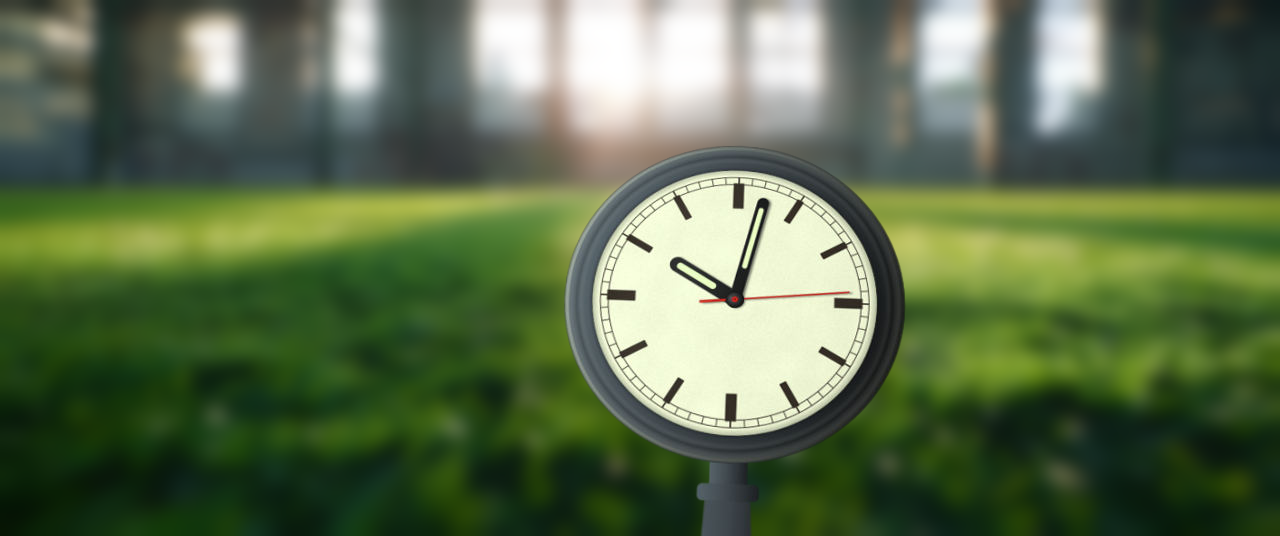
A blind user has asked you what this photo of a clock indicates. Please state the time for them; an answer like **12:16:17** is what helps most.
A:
**10:02:14**
